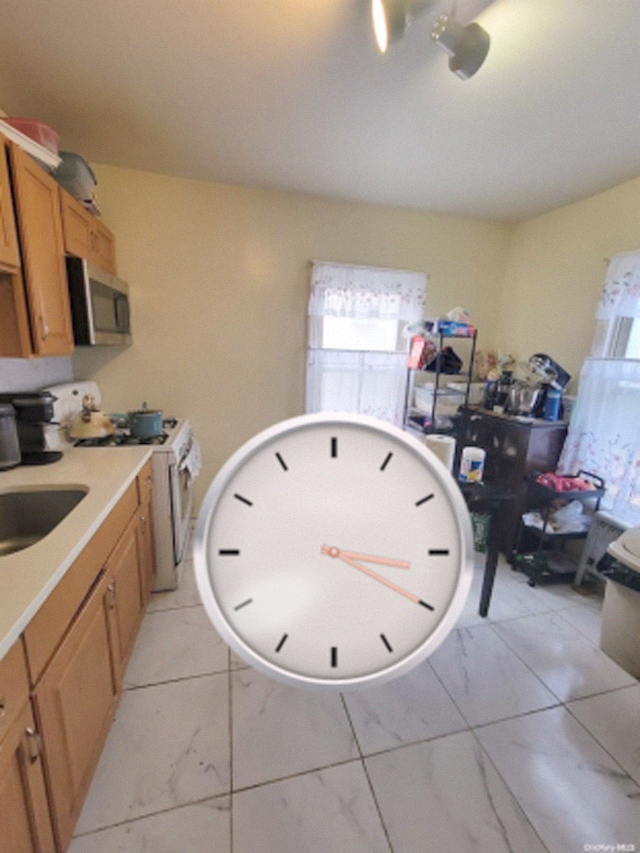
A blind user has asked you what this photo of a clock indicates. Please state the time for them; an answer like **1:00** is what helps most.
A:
**3:20**
